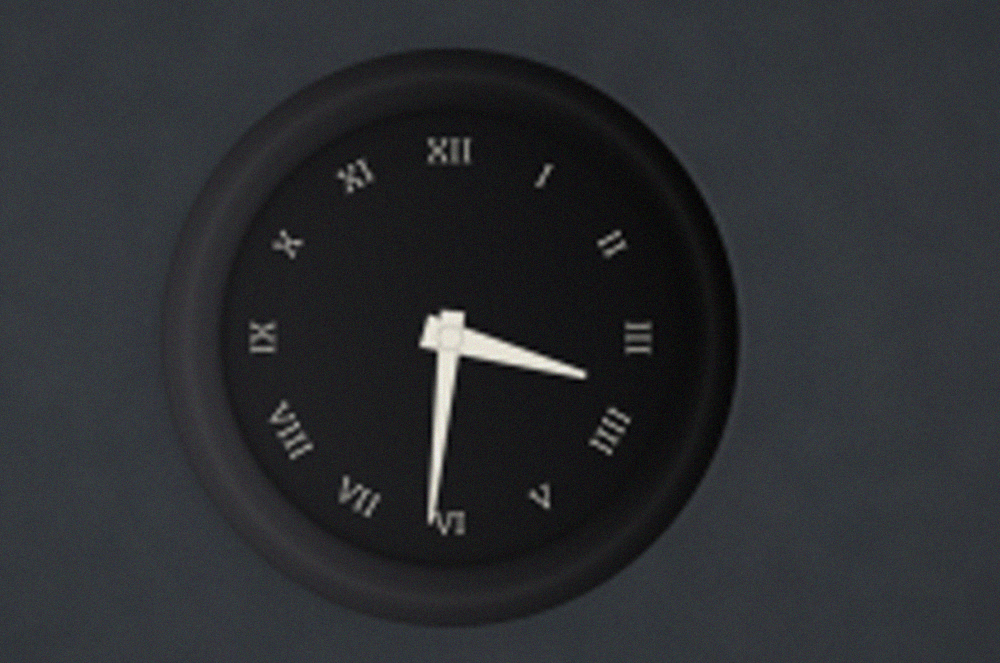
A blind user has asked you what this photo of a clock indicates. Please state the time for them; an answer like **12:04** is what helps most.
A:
**3:31**
